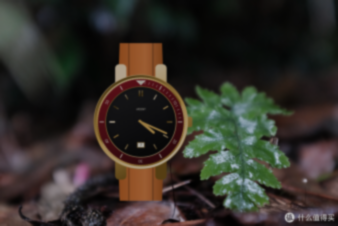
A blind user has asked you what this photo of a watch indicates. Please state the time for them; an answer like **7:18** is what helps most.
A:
**4:19**
